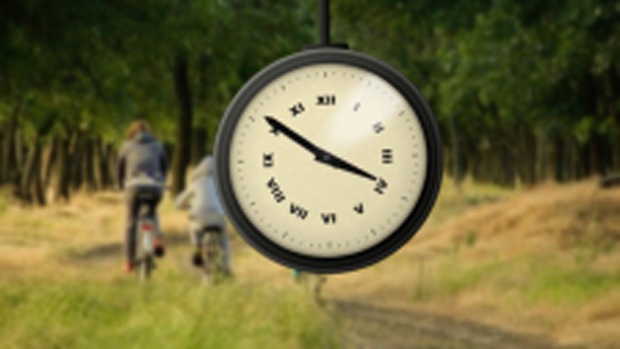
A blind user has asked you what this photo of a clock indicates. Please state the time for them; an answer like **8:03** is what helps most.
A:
**3:51**
